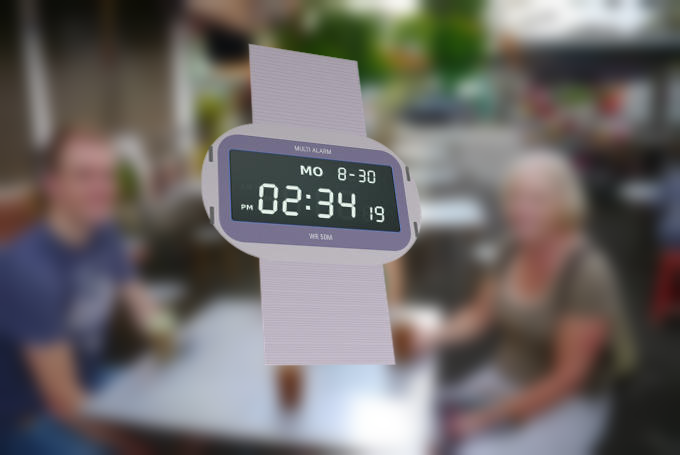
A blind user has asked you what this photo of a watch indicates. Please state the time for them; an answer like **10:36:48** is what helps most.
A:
**2:34:19**
